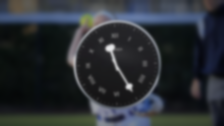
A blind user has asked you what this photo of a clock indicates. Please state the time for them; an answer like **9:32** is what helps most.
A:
**11:25**
